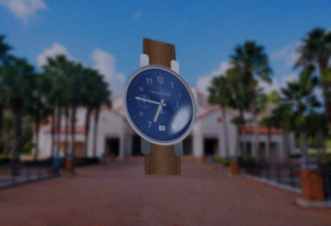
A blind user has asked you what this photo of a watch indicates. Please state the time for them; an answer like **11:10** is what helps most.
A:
**6:46**
